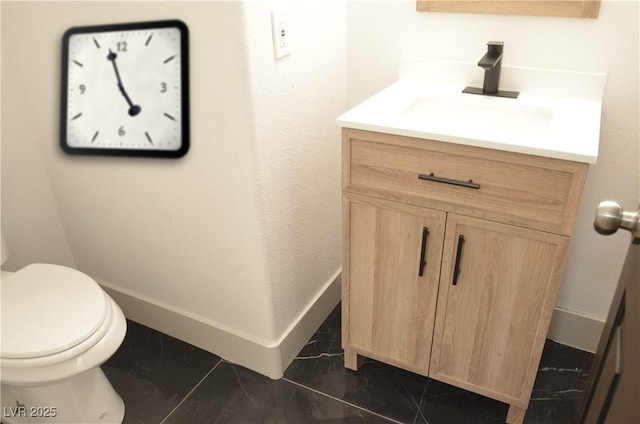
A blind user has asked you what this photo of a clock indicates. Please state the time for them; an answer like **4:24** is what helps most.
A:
**4:57**
